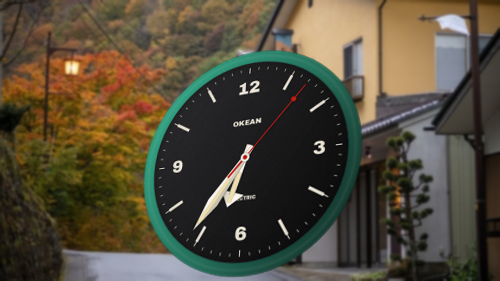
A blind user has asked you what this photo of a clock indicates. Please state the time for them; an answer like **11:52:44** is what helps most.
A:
**6:36:07**
